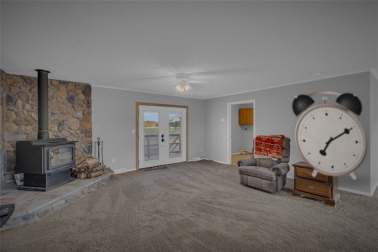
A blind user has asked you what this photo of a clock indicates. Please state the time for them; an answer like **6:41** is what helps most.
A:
**7:10**
